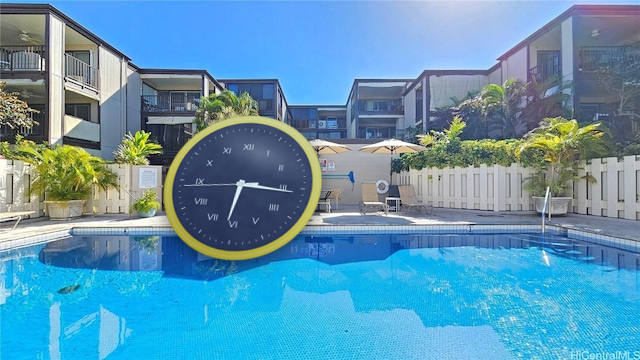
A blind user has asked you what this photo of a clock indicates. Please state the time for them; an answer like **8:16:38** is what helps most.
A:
**6:15:44**
